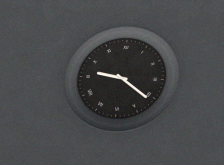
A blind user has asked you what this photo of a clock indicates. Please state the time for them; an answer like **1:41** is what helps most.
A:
**9:21**
